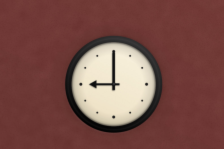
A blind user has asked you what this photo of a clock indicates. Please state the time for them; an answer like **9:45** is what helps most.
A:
**9:00**
